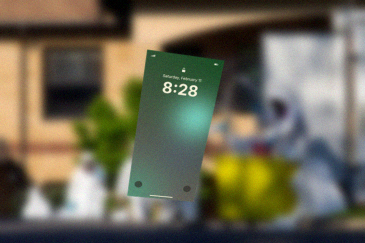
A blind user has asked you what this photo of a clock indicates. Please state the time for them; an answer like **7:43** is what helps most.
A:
**8:28**
